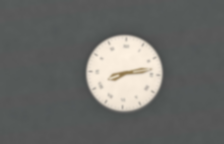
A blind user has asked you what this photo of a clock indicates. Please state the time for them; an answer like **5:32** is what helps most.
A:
**8:13**
